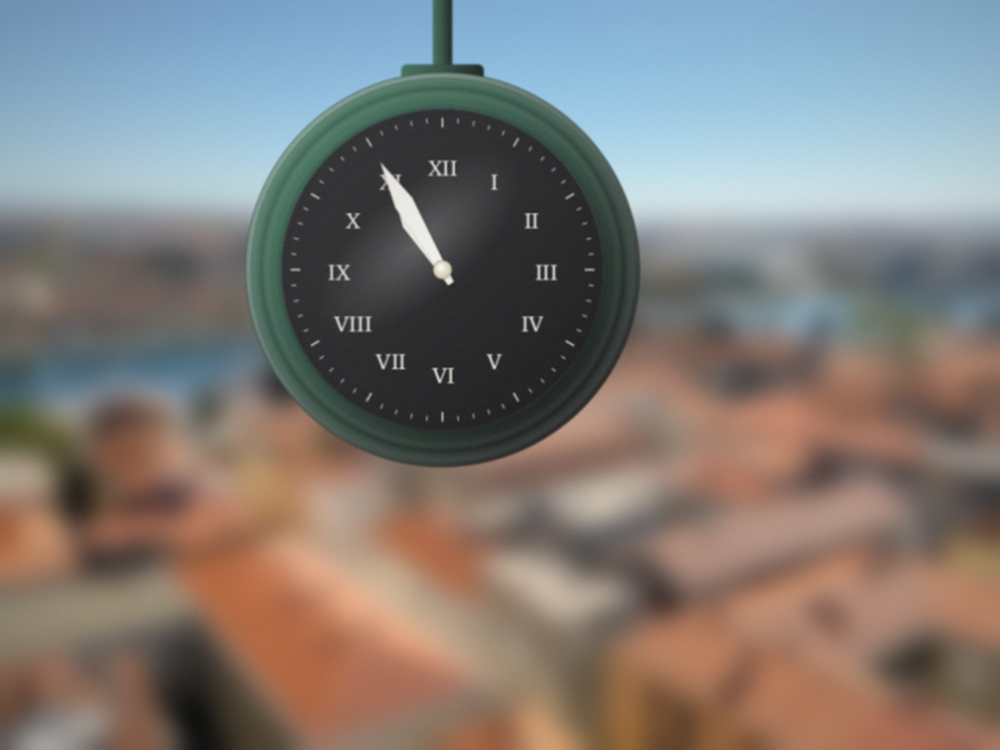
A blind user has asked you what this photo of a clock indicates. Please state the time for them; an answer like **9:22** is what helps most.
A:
**10:55**
